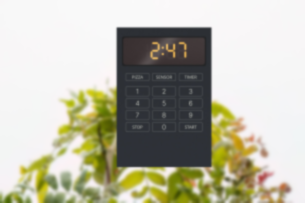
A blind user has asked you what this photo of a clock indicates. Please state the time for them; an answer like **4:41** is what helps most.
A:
**2:47**
